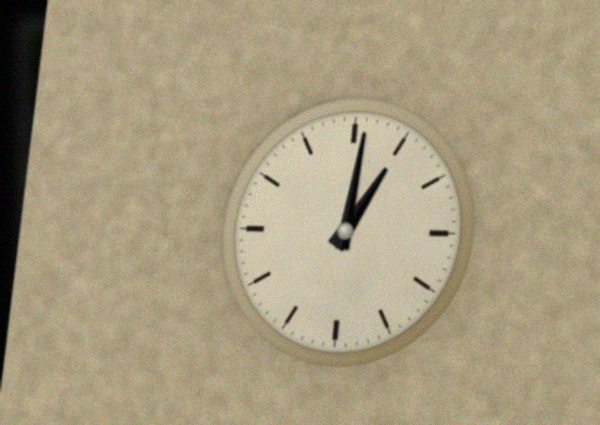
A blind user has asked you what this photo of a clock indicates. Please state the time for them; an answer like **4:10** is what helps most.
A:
**1:01**
